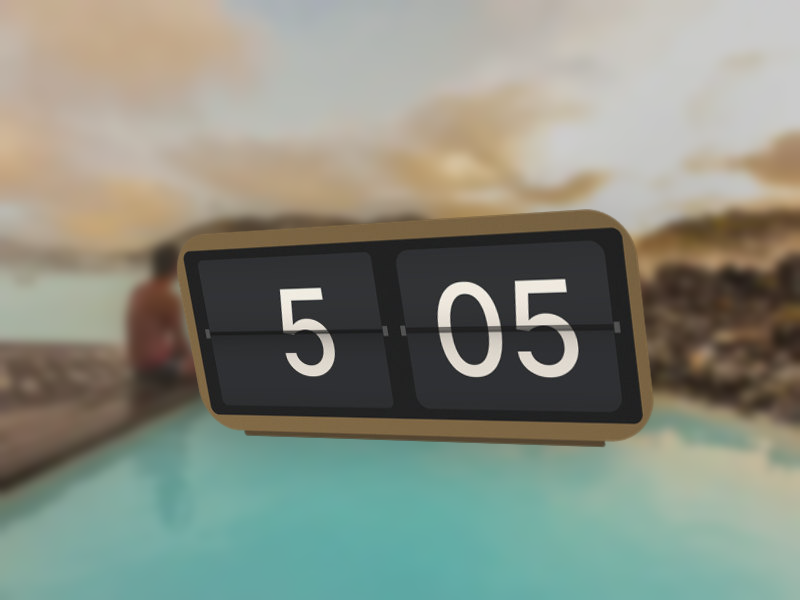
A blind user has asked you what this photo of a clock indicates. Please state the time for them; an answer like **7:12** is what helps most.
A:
**5:05**
